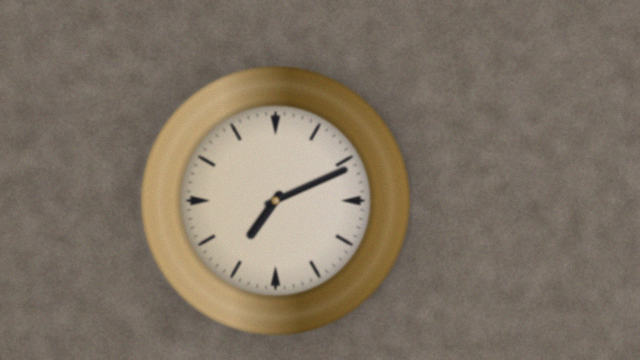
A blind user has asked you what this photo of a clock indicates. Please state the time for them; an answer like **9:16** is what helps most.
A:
**7:11**
